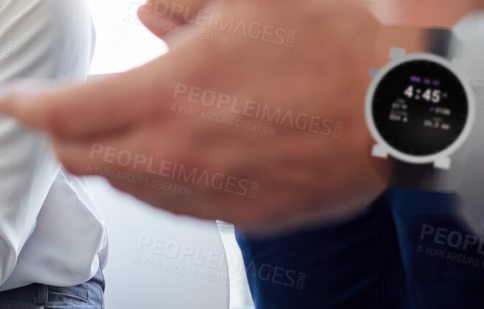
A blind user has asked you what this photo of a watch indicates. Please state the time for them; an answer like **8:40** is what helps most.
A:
**4:45**
